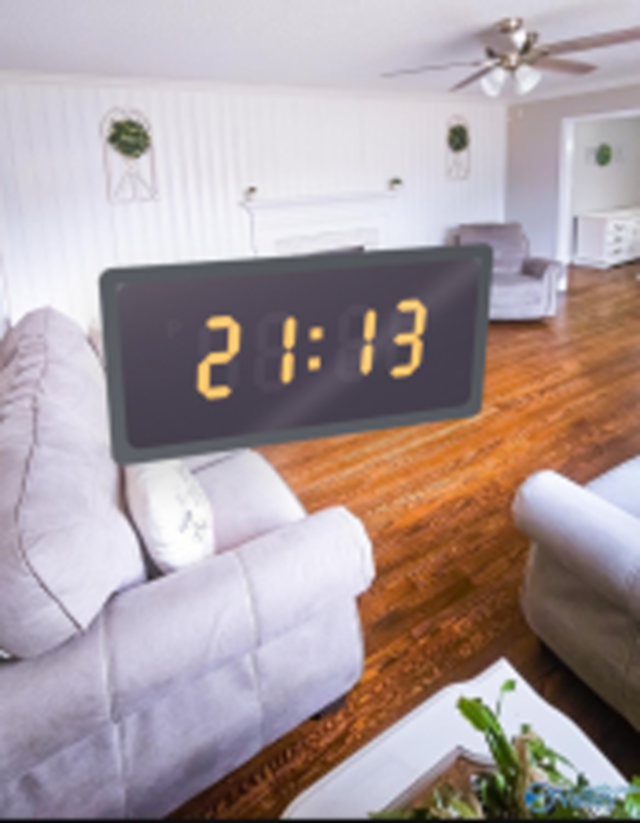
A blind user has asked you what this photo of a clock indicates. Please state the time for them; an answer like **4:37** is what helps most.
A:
**21:13**
